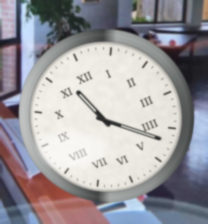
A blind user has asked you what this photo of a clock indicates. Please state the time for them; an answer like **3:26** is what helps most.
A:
**11:22**
